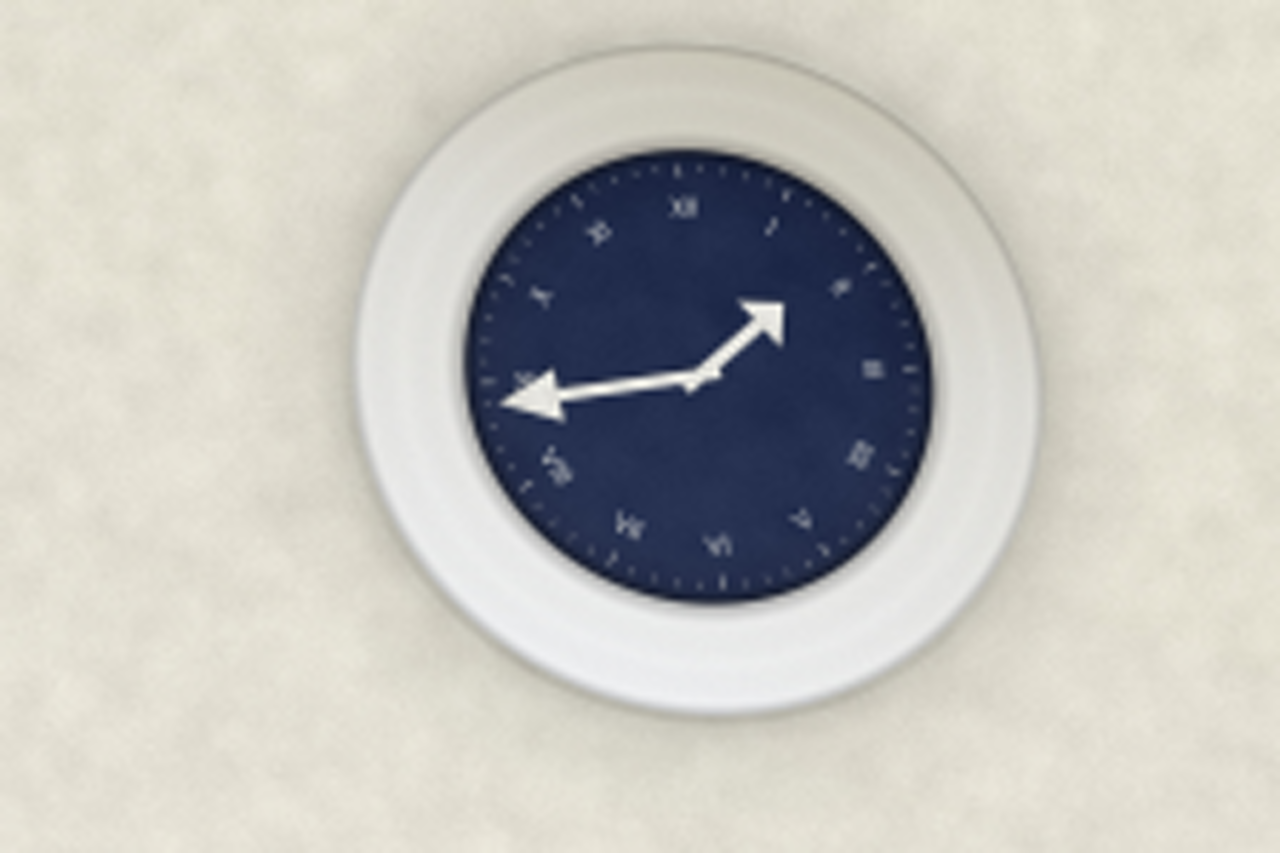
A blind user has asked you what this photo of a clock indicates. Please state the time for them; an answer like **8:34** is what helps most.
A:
**1:44**
